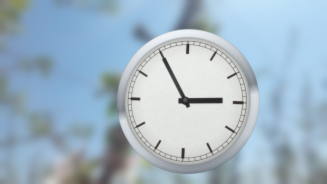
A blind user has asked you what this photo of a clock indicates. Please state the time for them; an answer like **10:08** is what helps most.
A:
**2:55**
